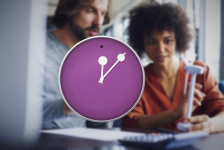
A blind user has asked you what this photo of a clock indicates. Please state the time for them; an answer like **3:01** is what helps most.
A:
**12:07**
